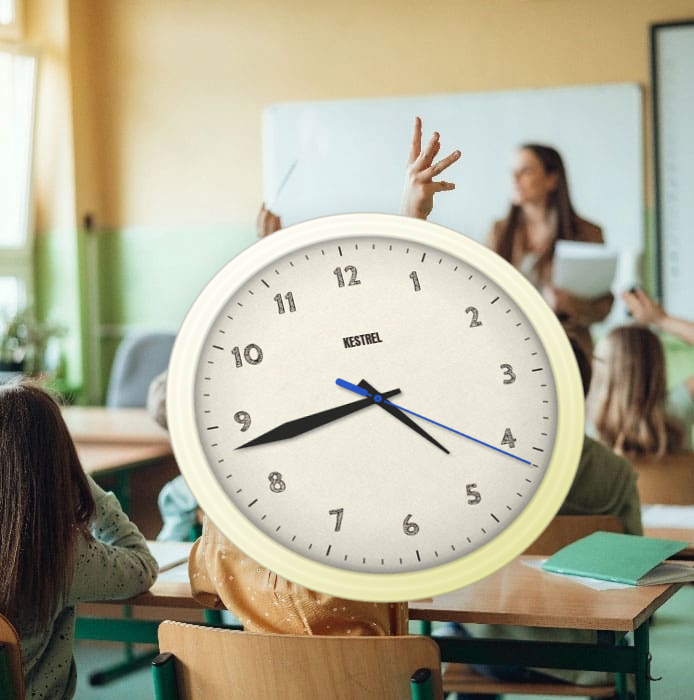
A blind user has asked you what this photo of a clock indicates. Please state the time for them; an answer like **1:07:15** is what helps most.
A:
**4:43:21**
